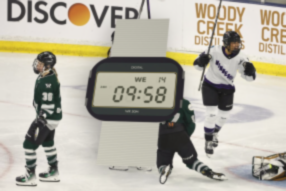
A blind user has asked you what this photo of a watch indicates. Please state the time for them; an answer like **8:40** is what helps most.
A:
**9:58**
